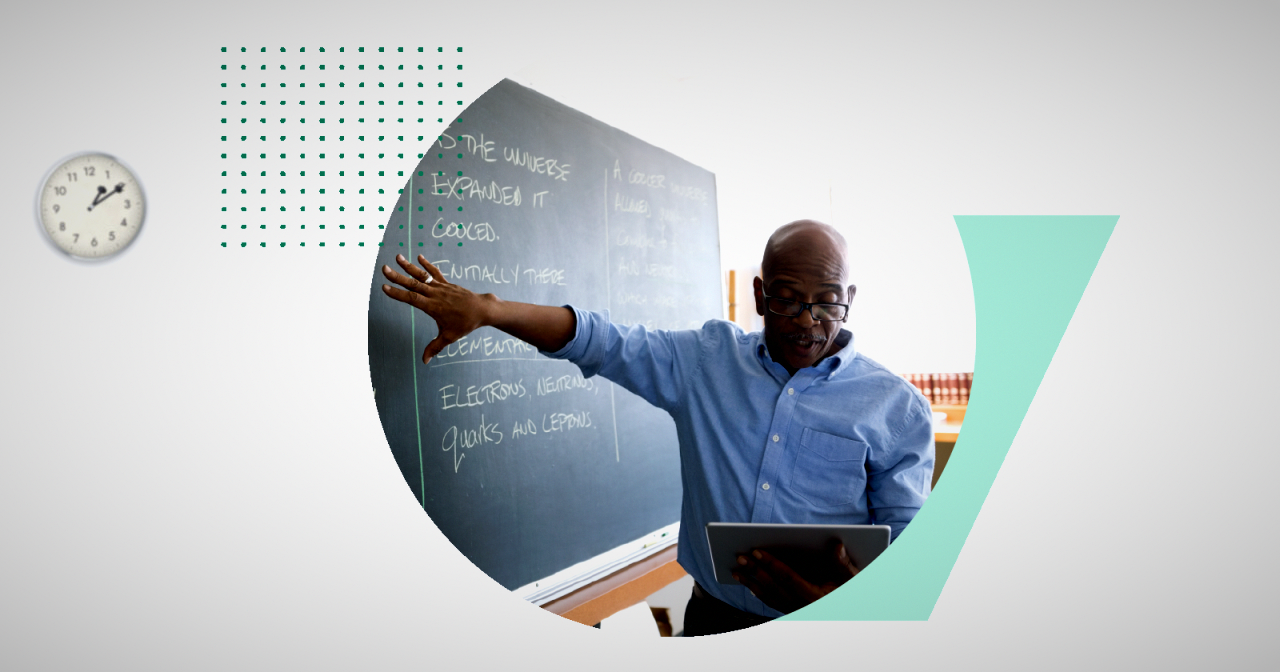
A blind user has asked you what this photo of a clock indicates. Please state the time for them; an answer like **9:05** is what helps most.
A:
**1:10**
